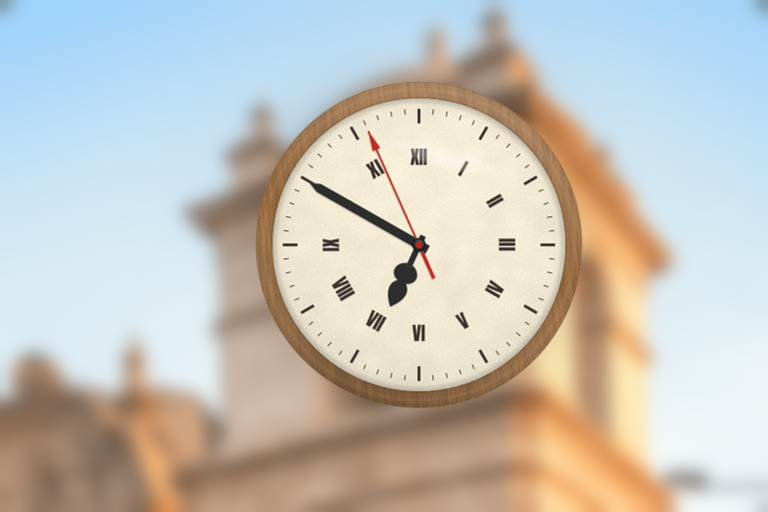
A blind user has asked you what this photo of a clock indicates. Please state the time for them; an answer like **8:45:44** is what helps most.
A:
**6:49:56**
